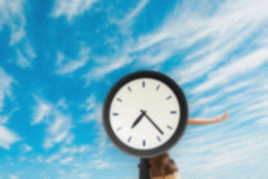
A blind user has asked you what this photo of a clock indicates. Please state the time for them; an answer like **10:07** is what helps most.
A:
**7:23**
